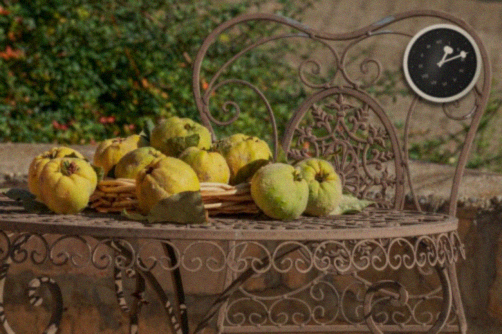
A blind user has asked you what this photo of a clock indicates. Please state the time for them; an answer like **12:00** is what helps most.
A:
**1:13**
